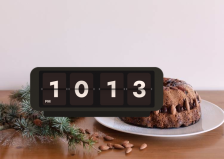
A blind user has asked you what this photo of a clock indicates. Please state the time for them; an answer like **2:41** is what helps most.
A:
**10:13**
